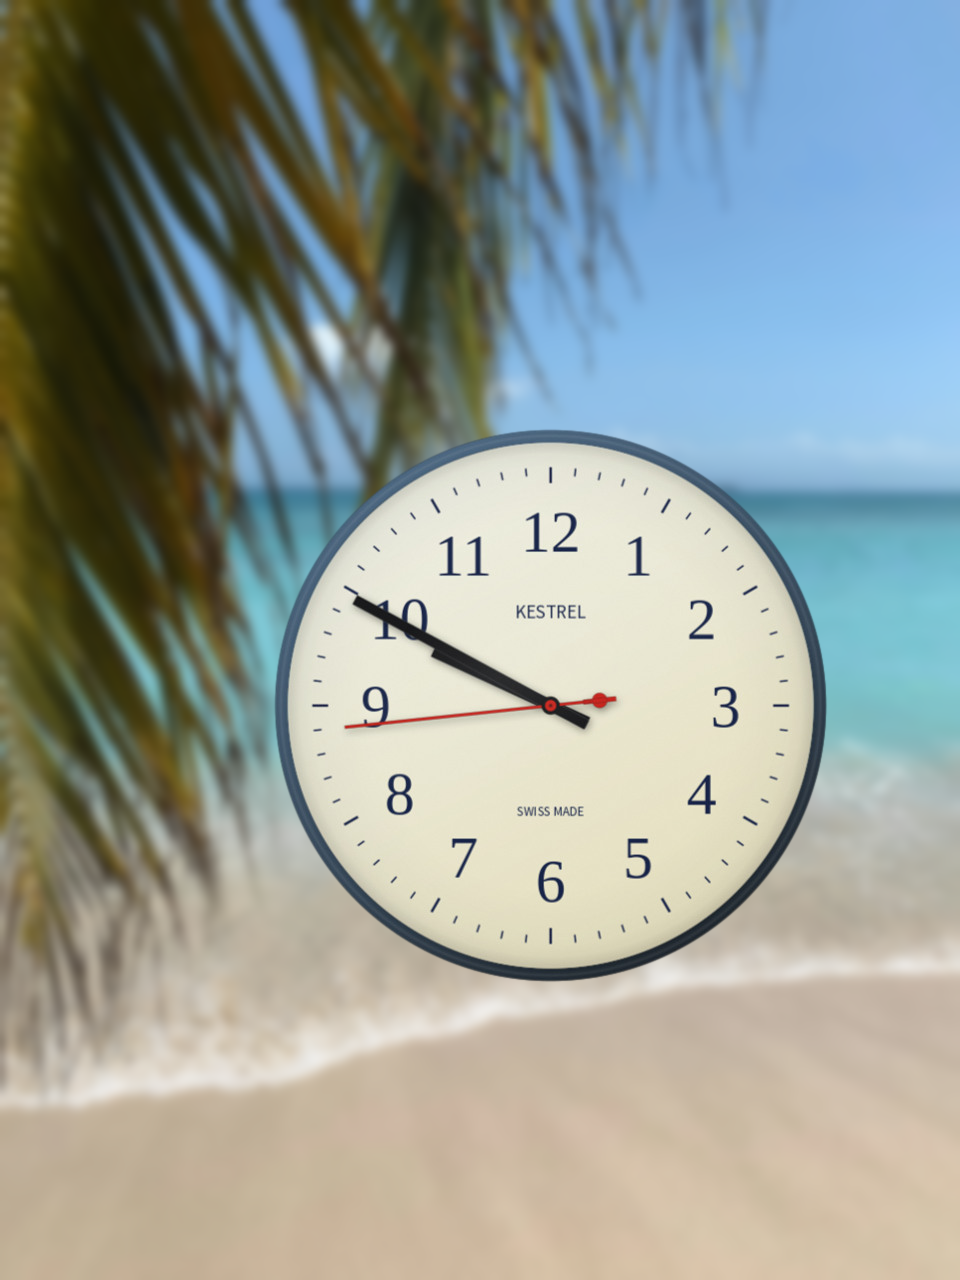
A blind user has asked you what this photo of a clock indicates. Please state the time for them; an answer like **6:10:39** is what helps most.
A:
**9:49:44**
